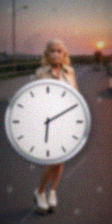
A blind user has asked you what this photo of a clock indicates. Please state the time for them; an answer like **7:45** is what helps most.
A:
**6:10**
